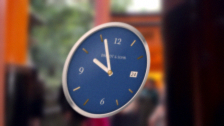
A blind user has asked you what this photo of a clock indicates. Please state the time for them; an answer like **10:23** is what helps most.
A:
**9:56**
